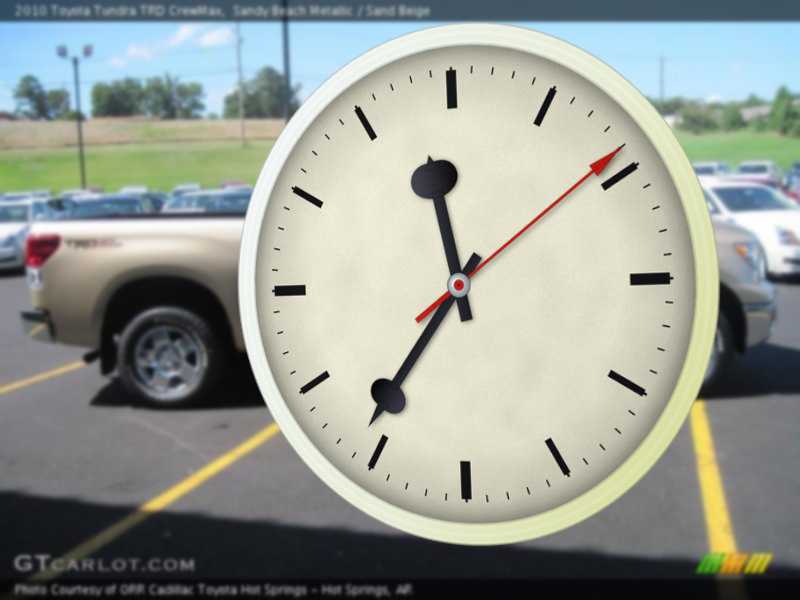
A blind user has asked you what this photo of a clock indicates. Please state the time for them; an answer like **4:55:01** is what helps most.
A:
**11:36:09**
